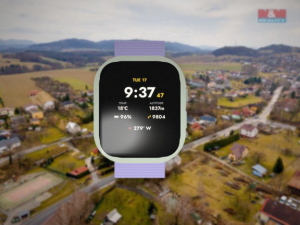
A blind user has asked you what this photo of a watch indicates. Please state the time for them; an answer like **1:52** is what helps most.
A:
**9:37**
